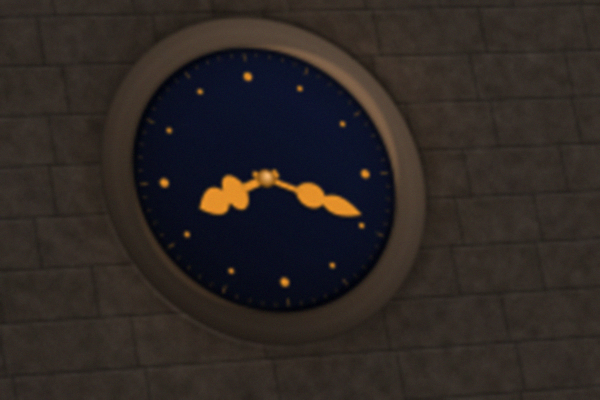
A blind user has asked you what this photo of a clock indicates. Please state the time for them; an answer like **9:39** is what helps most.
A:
**8:19**
